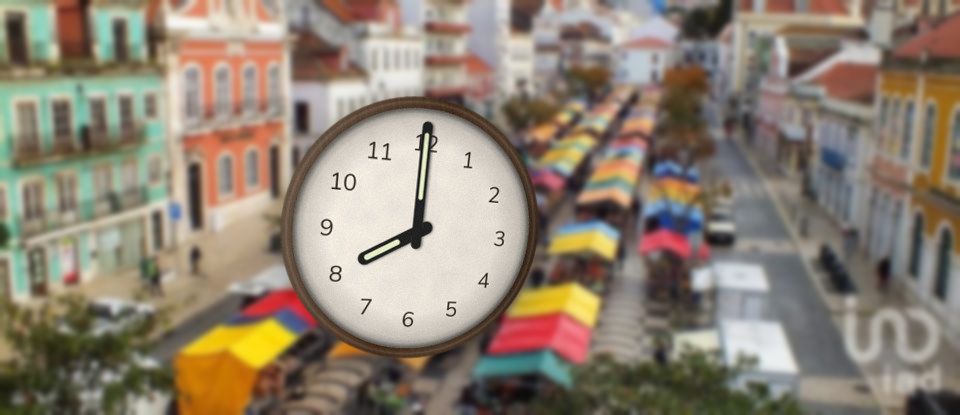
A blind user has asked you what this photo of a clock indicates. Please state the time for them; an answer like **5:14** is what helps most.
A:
**8:00**
